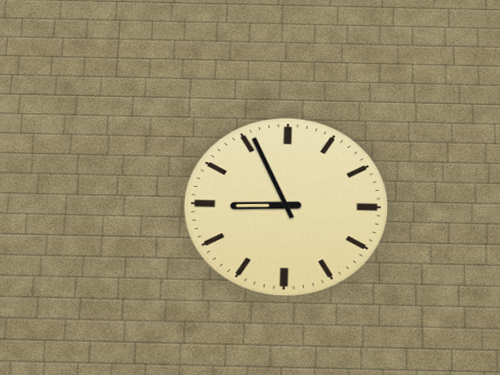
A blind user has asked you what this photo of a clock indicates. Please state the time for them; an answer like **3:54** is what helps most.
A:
**8:56**
